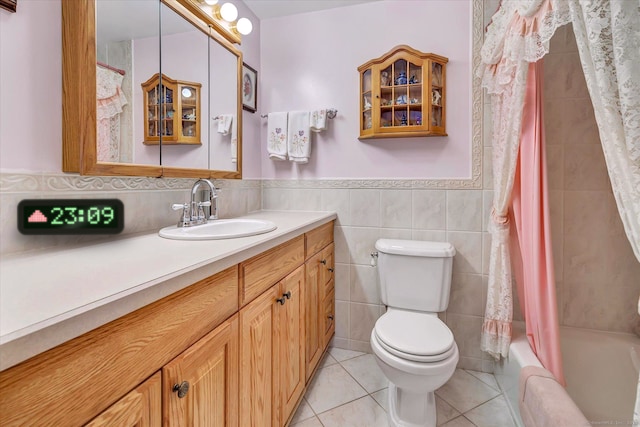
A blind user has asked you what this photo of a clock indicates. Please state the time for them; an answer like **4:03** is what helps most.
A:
**23:09**
